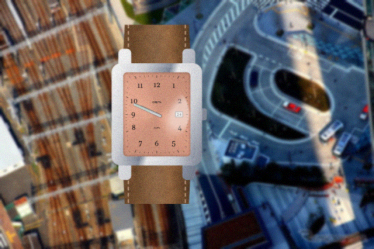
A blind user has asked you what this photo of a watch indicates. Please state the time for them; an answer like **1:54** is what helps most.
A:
**9:49**
